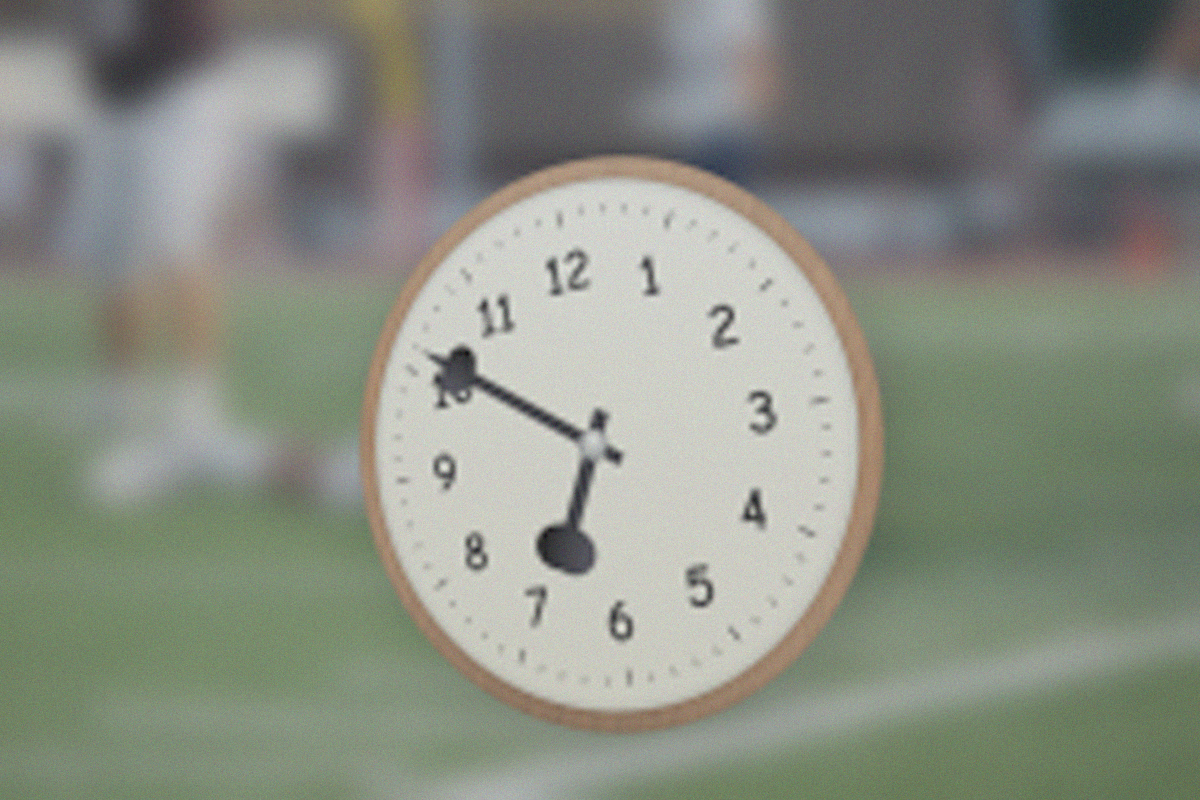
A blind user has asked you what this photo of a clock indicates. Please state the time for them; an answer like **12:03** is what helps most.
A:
**6:51**
